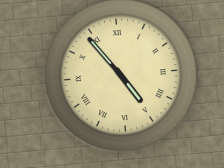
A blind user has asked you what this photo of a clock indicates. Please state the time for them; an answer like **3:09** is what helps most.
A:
**4:54**
